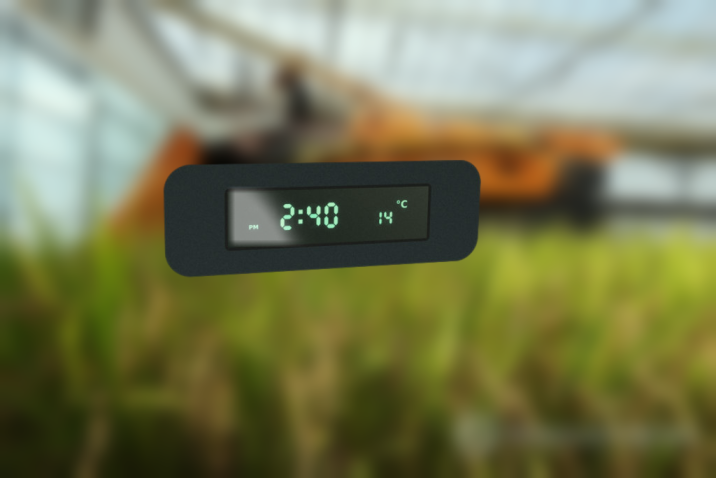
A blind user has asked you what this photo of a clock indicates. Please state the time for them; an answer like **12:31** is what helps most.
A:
**2:40**
